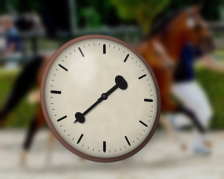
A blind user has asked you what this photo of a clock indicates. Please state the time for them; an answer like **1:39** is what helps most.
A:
**1:38**
